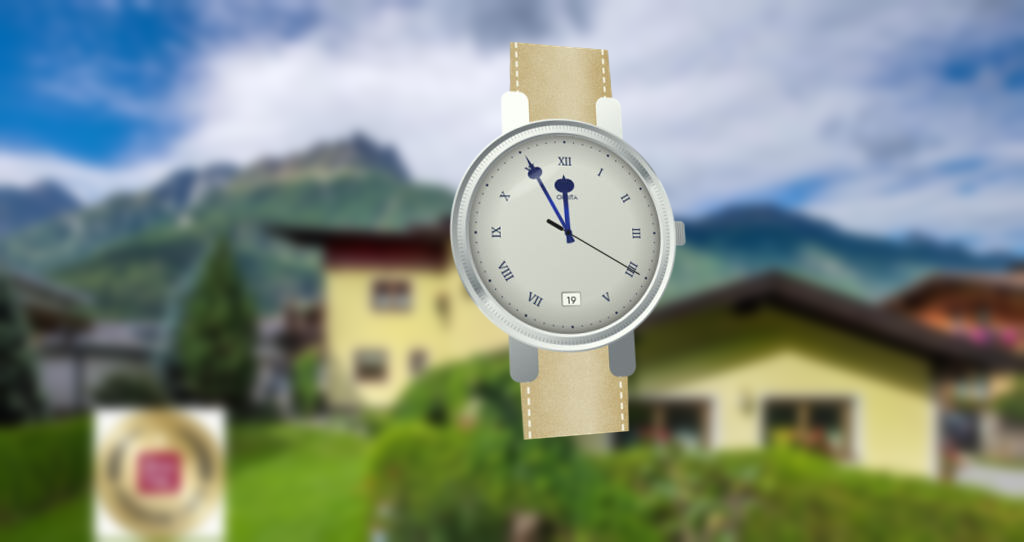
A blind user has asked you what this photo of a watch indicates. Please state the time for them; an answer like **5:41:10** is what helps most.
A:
**11:55:20**
